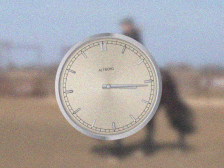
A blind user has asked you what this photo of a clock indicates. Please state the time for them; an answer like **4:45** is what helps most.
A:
**3:16**
